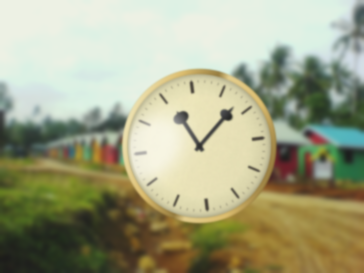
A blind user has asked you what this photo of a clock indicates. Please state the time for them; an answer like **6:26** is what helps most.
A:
**11:08**
